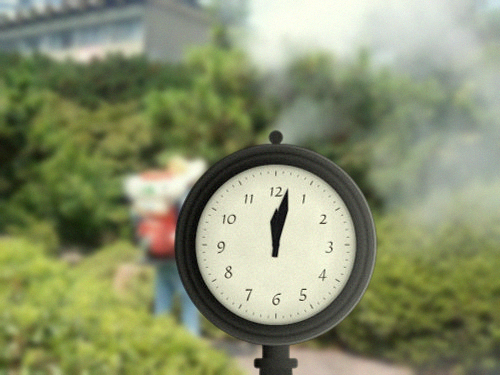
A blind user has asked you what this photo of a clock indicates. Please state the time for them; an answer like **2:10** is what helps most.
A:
**12:02**
